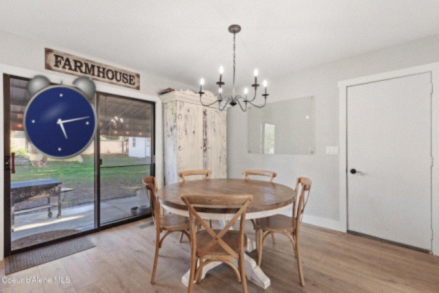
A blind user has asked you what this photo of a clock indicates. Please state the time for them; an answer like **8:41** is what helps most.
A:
**5:13**
